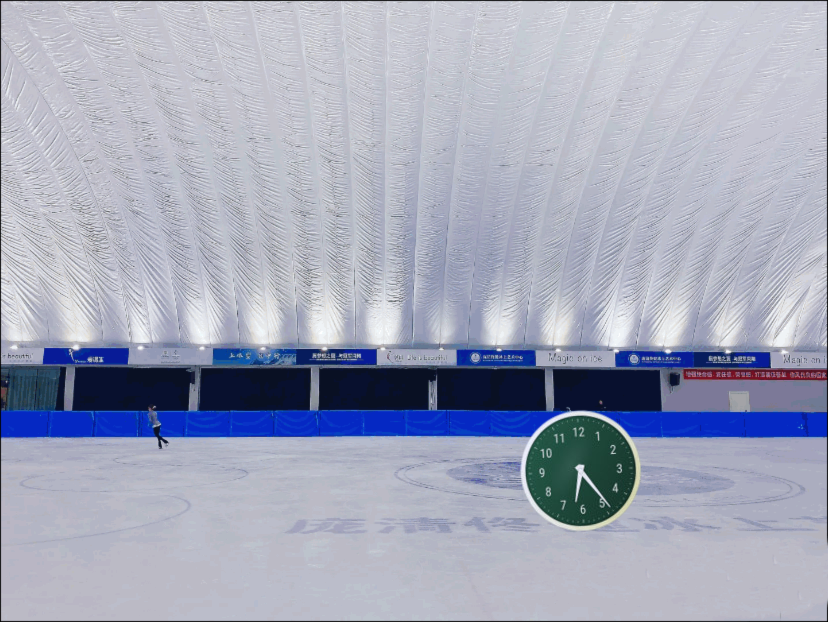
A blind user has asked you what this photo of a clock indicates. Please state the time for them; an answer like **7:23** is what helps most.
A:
**6:24**
